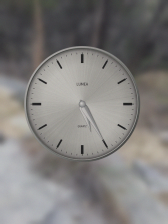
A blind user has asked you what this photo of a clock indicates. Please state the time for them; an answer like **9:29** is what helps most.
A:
**5:25**
